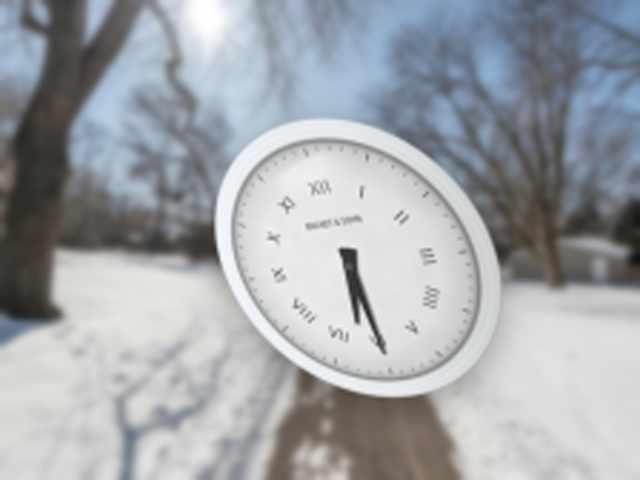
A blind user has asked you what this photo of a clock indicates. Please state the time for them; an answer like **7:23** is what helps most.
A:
**6:30**
